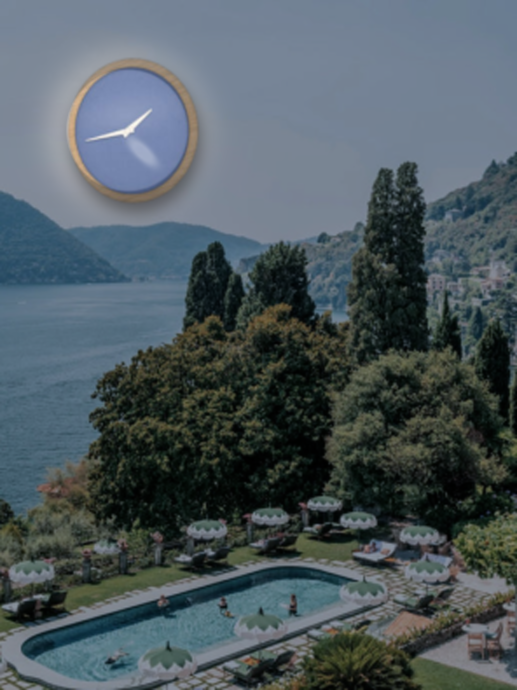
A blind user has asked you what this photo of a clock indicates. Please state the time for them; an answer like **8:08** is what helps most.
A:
**1:43**
